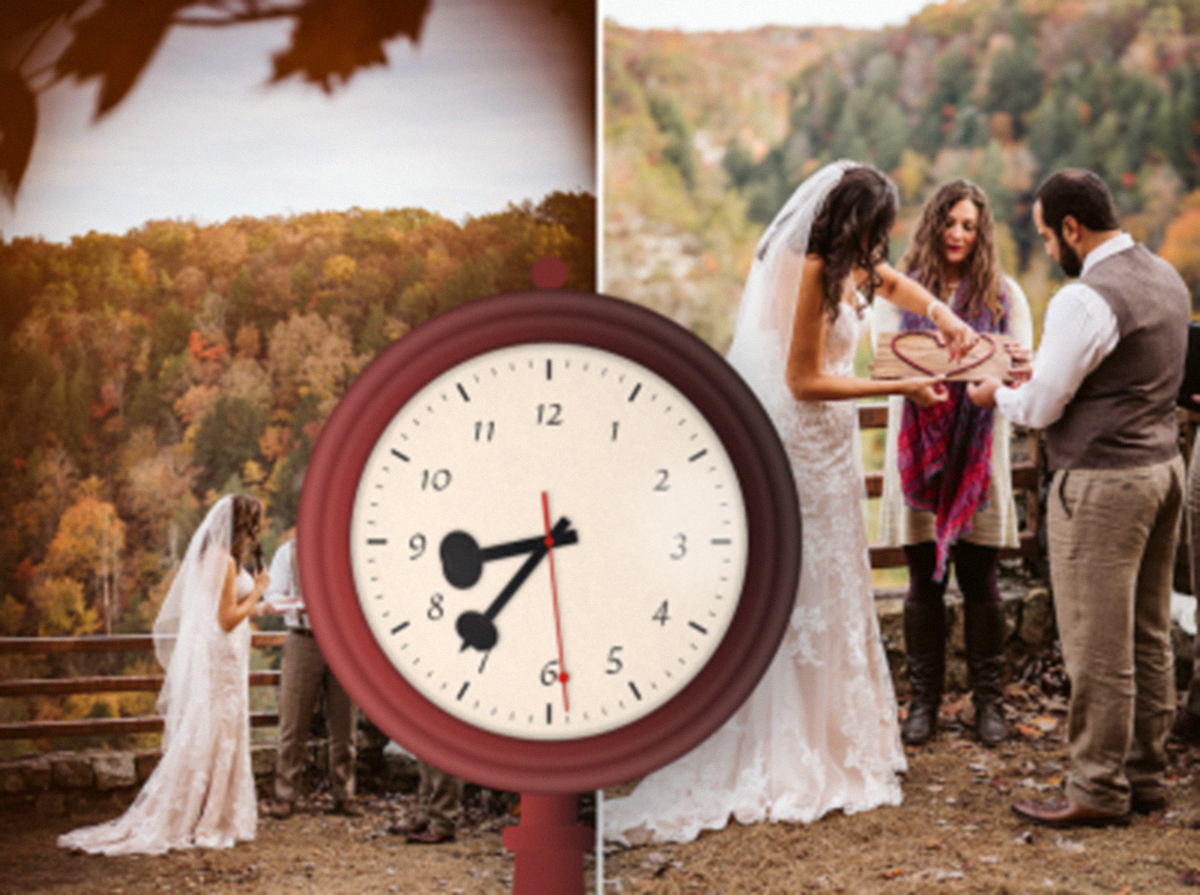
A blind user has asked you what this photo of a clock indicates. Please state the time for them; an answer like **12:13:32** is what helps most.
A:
**8:36:29**
